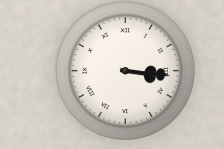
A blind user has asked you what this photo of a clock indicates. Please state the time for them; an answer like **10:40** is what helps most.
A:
**3:16**
